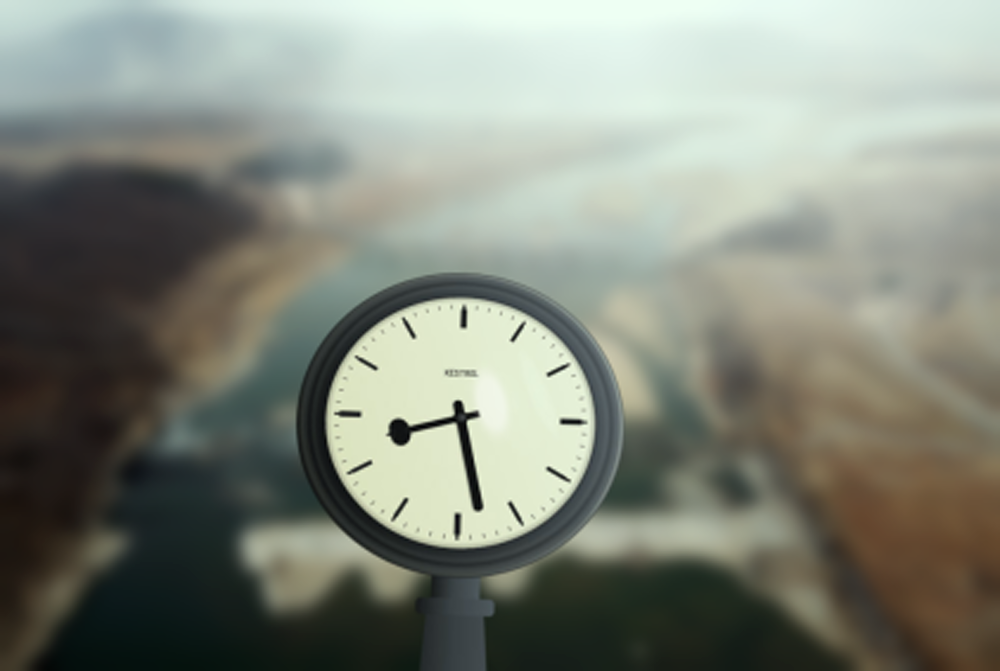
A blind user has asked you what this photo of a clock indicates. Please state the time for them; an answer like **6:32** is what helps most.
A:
**8:28**
